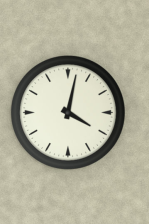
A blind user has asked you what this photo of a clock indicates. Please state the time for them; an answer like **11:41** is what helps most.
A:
**4:02**
